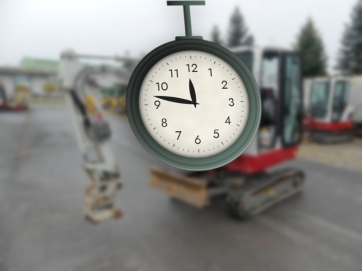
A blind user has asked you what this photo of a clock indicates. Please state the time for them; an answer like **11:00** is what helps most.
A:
**11:47**
